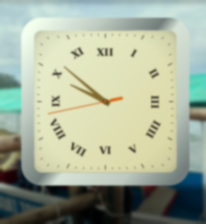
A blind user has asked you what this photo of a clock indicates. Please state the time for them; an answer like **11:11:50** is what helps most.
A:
**9:51:43**
